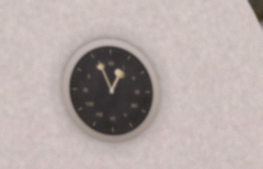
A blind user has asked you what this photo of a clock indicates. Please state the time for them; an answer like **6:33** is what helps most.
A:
**12:56**
